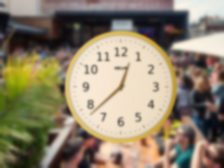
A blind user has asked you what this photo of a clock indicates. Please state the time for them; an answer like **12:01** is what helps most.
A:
**12:38**
